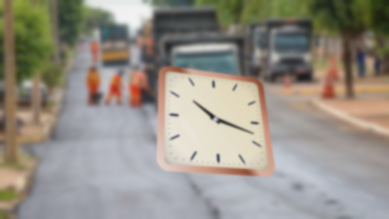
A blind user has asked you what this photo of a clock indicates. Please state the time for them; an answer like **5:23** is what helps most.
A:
**10:18**
